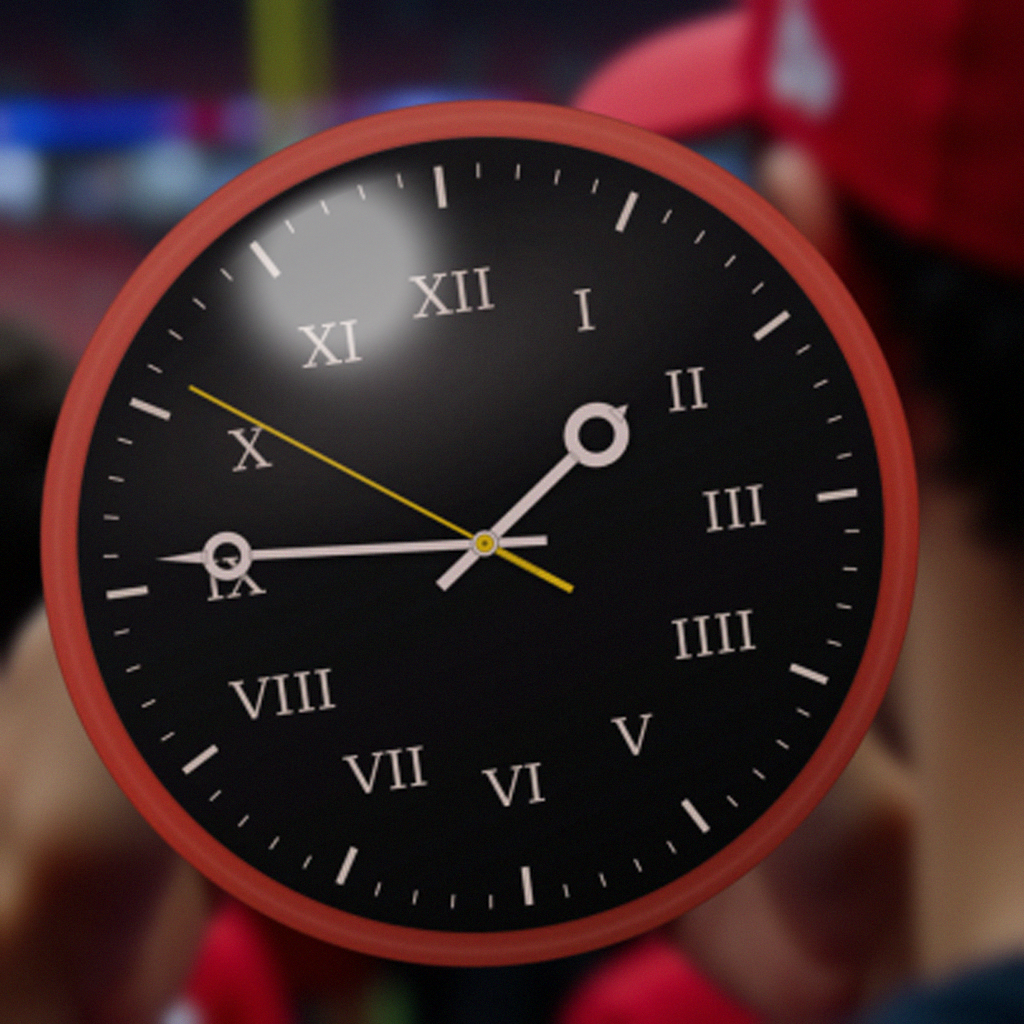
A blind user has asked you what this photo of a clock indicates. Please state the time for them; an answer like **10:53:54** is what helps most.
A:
**1:45:51**
